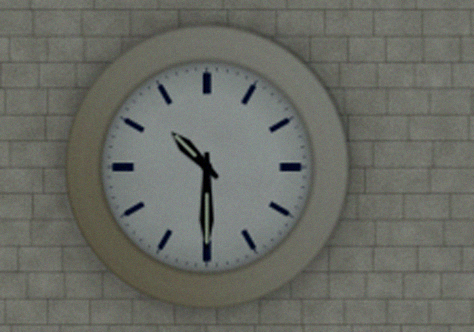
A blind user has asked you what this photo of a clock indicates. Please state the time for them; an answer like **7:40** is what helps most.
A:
**10:30**
